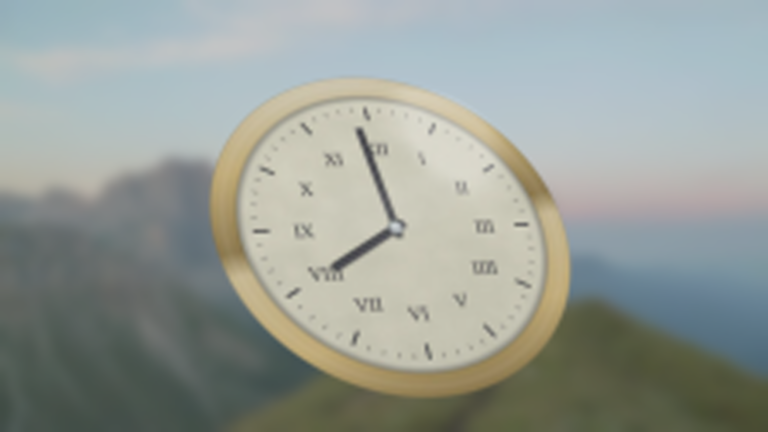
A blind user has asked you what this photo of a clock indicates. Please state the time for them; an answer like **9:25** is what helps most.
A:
**7:59**
